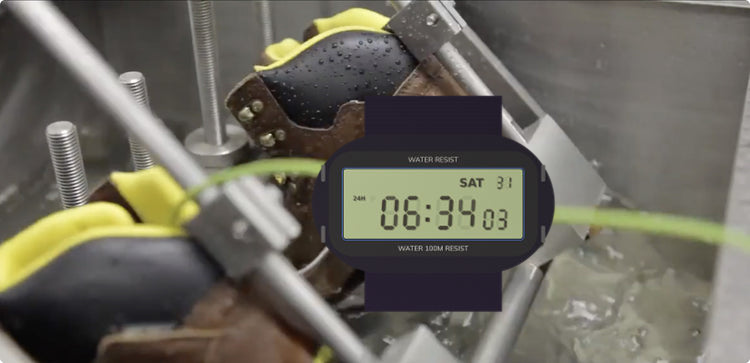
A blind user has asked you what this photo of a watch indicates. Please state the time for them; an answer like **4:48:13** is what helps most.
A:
**6:34:03**
